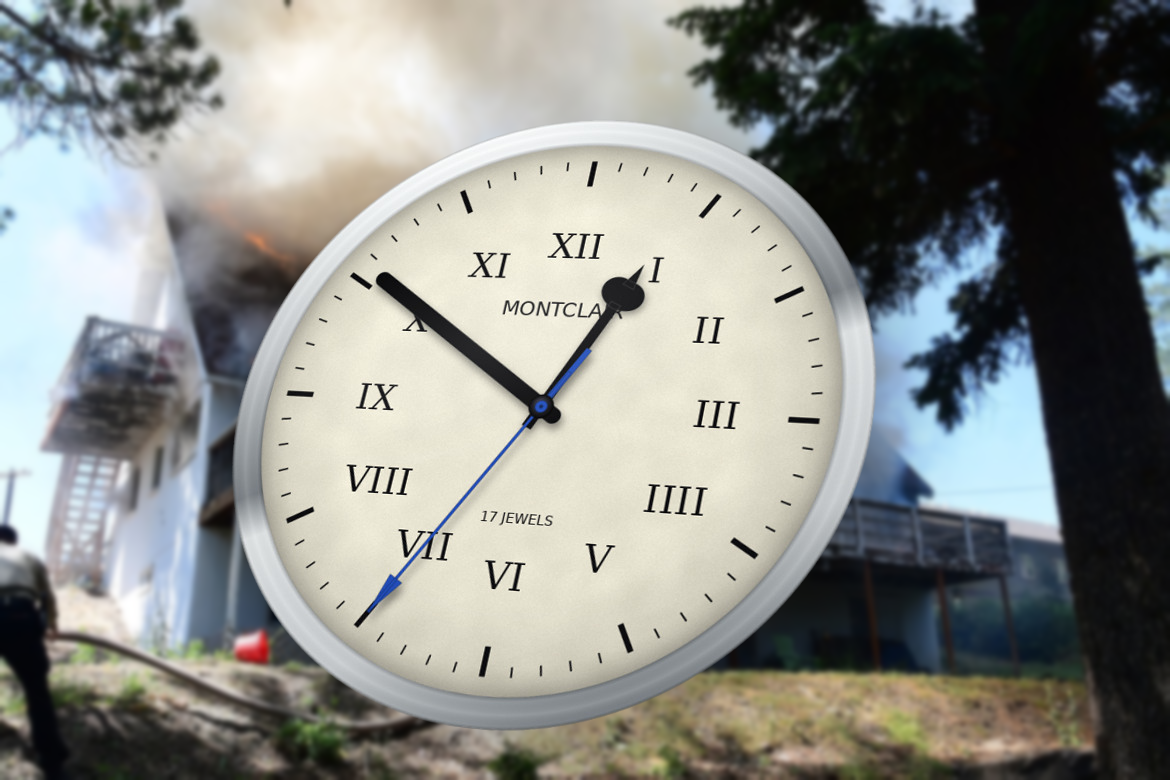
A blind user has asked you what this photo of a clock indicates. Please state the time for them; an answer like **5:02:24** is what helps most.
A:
**12:50:35**
